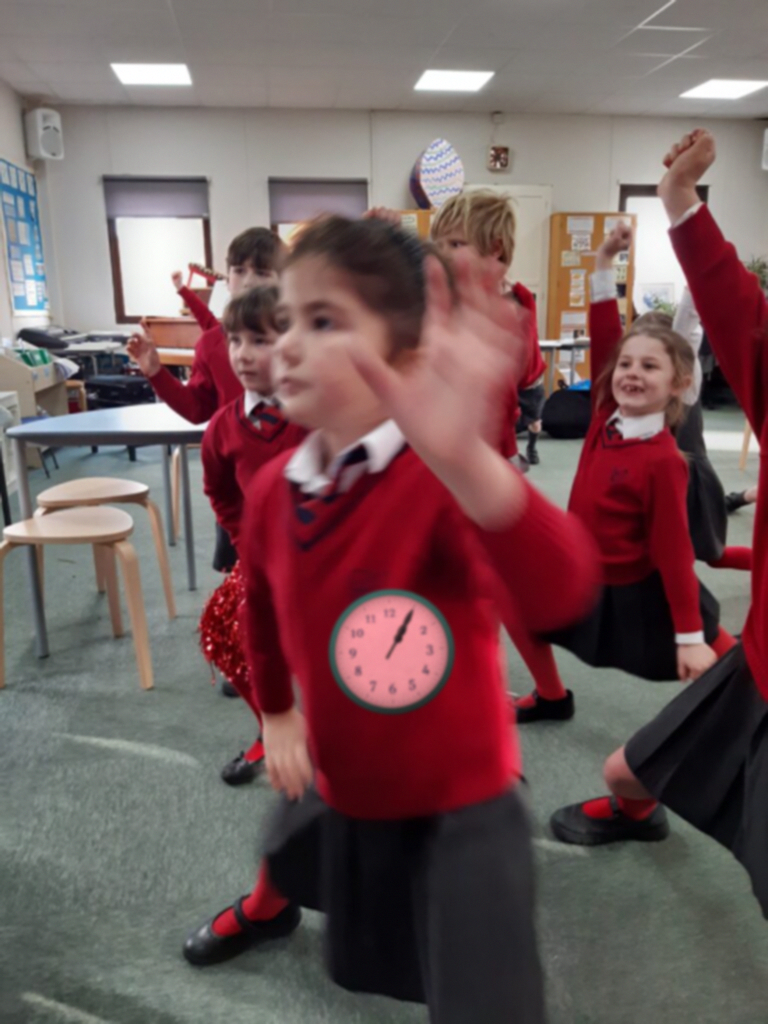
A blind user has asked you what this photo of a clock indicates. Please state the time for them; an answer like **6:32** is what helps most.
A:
**1:05**
